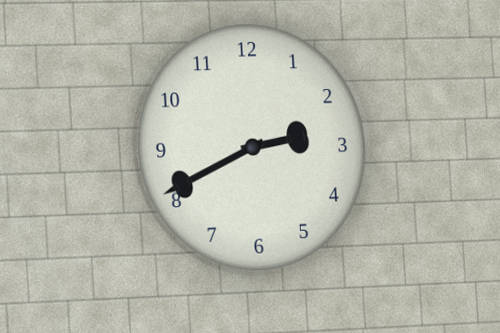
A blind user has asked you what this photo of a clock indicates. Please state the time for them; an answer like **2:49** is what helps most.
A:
**2:41**
